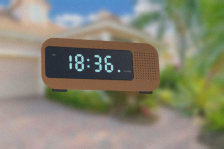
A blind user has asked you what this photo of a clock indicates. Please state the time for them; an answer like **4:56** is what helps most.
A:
**18:36**
